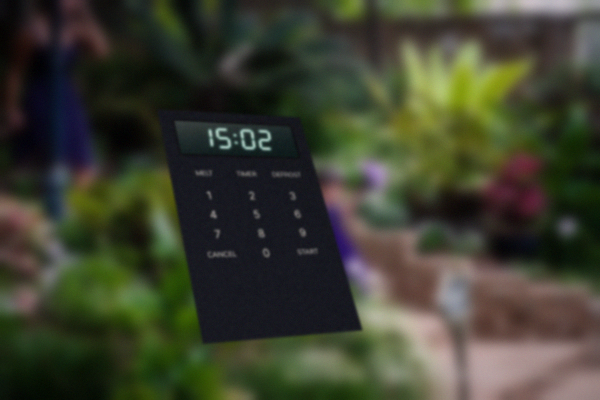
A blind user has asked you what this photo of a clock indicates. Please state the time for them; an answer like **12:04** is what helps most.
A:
**15:02**
